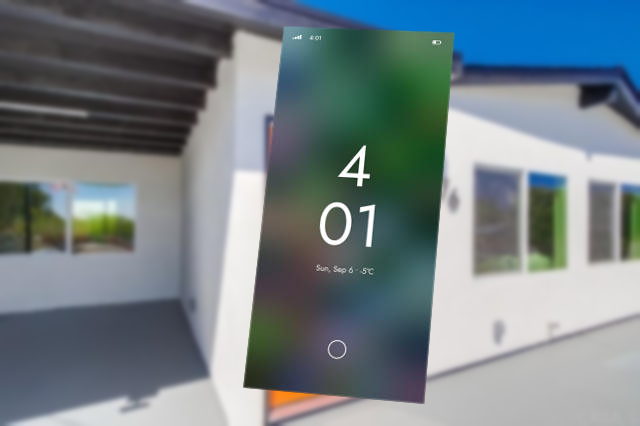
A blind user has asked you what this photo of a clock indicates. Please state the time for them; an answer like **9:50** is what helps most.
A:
**4:01**
